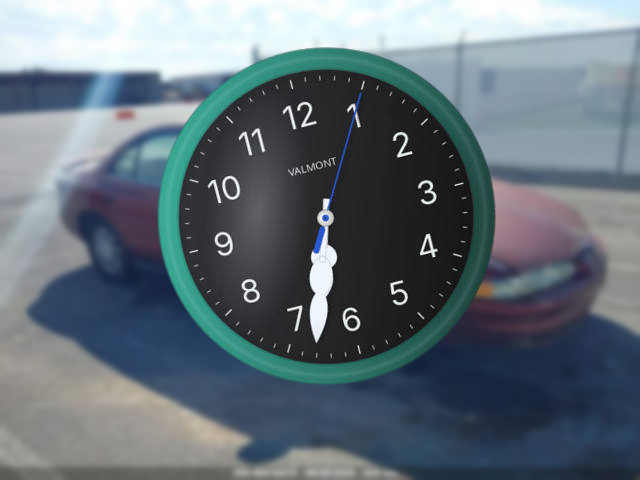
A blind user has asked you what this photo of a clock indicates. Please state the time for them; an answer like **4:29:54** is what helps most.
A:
**6:33:05**
